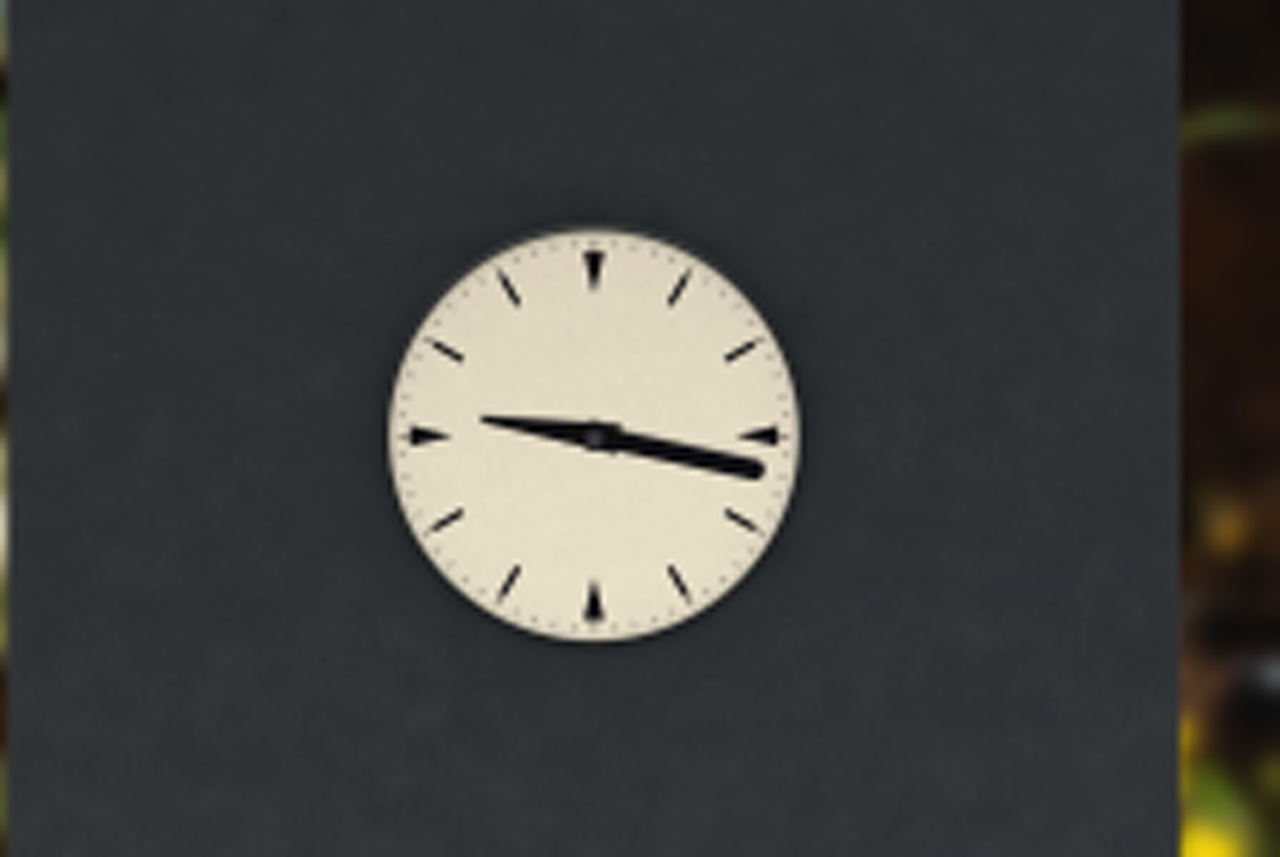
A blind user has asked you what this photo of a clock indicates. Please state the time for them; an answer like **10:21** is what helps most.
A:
**9:17**
